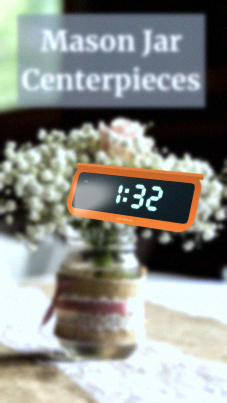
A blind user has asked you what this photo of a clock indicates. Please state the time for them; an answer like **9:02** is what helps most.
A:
**1:32**
